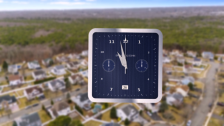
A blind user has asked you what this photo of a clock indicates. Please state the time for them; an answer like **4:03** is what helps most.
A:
**10:58**
